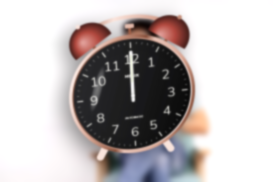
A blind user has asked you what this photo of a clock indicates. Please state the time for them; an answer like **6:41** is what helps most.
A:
**12:00**
